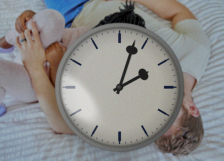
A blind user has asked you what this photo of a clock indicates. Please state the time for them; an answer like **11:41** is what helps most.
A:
**2:03**
